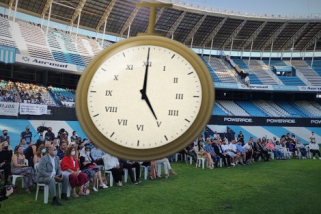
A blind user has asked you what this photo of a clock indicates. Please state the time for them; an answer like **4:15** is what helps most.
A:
**5:00**
